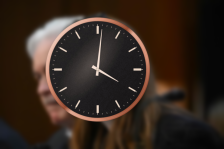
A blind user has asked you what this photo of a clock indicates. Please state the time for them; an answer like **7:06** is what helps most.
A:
**4:01**
